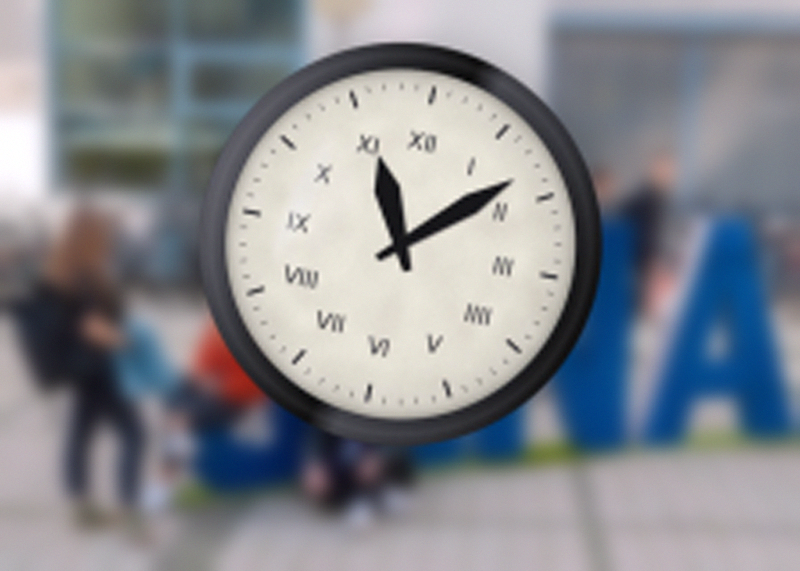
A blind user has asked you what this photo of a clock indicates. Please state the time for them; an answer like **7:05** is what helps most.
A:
**11:08**
